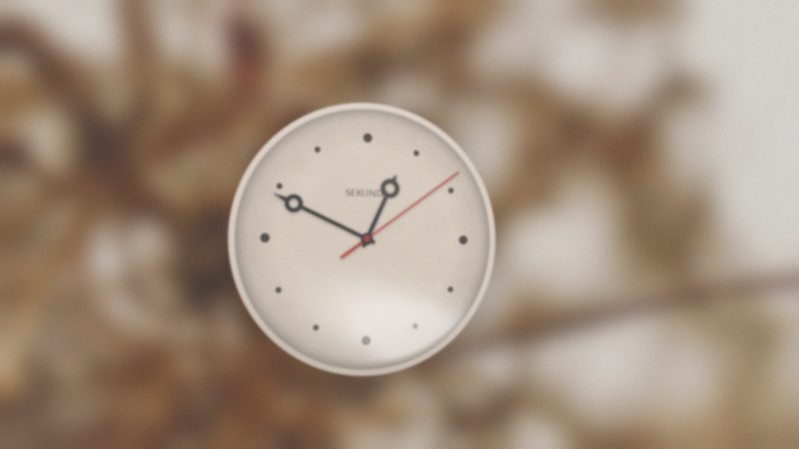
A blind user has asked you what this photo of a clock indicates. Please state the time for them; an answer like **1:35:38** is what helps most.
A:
**12:49:09**
